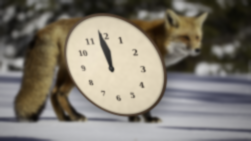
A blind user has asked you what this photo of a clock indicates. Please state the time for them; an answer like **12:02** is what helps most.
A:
**11:59**
